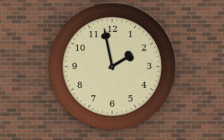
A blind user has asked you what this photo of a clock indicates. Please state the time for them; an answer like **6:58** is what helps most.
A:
**1:58**
